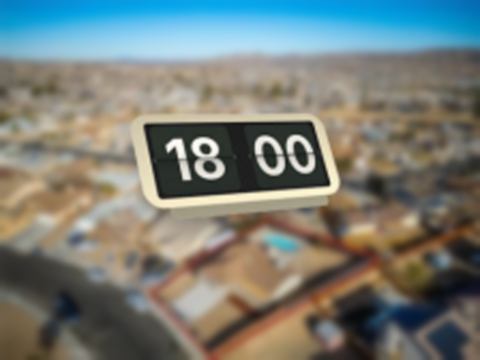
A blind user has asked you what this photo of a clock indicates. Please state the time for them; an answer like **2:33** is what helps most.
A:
**18:00**
